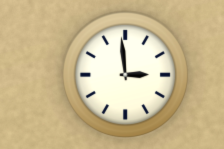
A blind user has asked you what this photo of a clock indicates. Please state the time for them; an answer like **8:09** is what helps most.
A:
**2:59**
